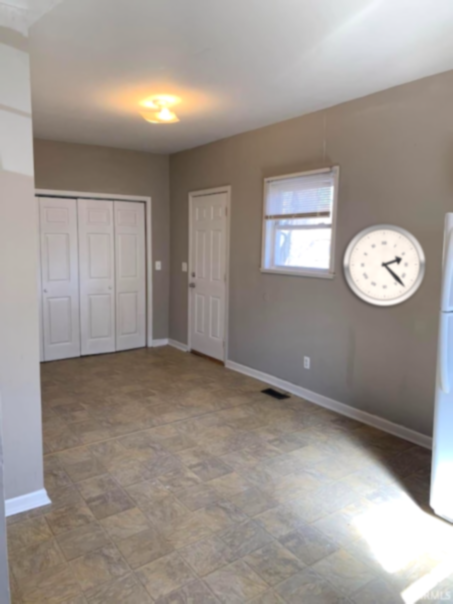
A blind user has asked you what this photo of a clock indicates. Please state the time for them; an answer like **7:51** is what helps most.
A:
**2:23**
